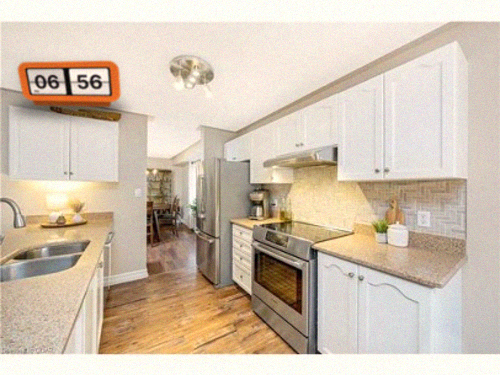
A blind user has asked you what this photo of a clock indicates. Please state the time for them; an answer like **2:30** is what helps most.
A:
**6:56**
